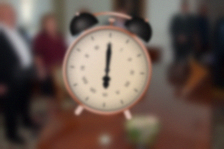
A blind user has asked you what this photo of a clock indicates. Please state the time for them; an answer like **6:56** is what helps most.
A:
**6:00**
